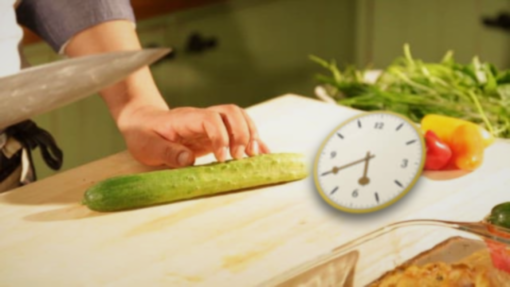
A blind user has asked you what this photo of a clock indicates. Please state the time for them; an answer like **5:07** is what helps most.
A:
**5:40**
